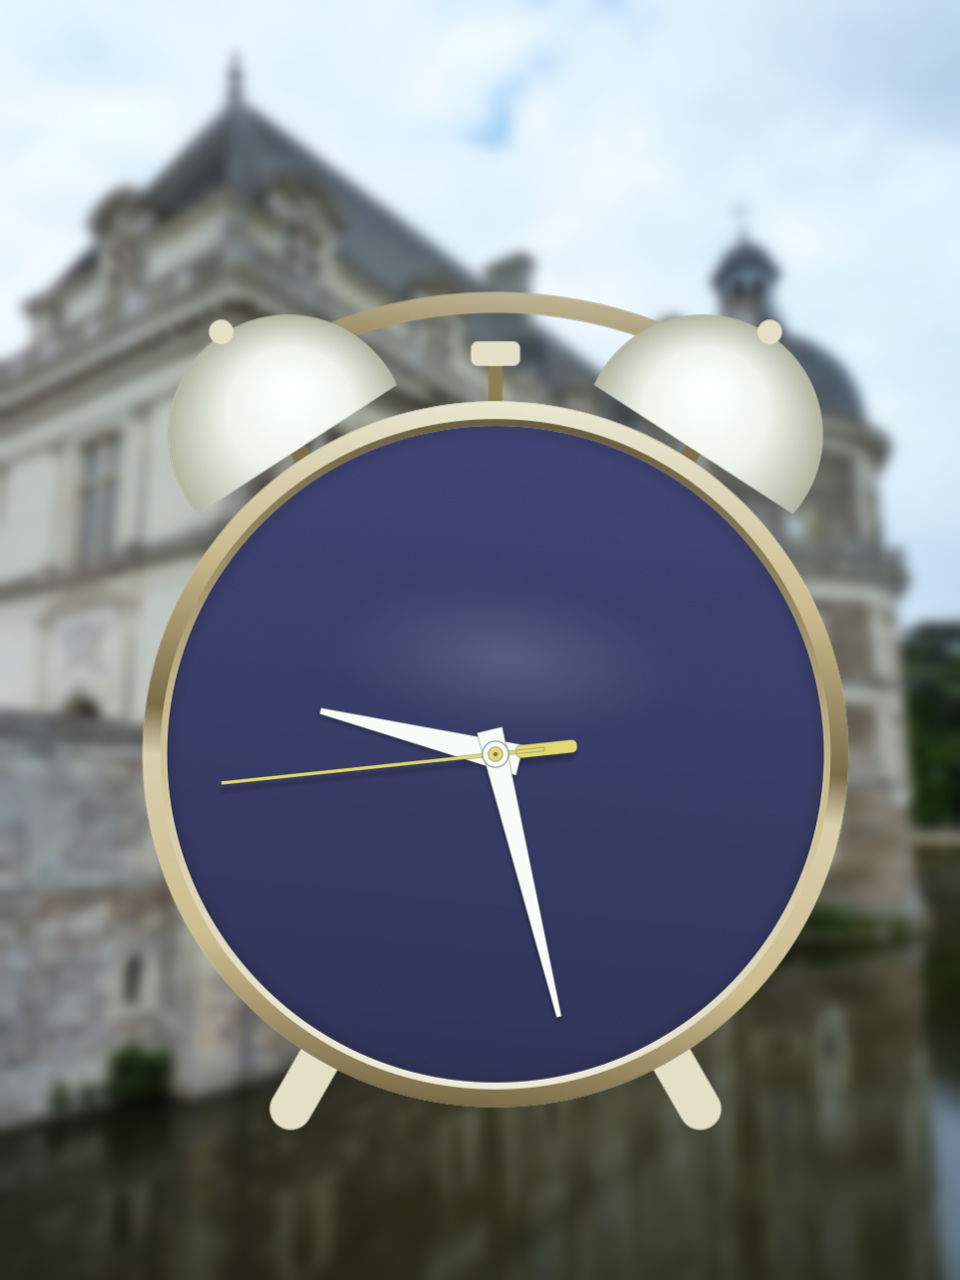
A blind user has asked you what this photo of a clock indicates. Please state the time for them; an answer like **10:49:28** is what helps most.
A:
**9:27:44**
